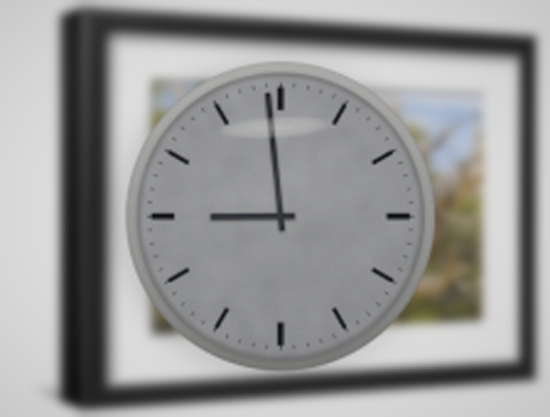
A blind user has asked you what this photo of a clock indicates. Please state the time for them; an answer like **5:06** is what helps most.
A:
**8:59**
